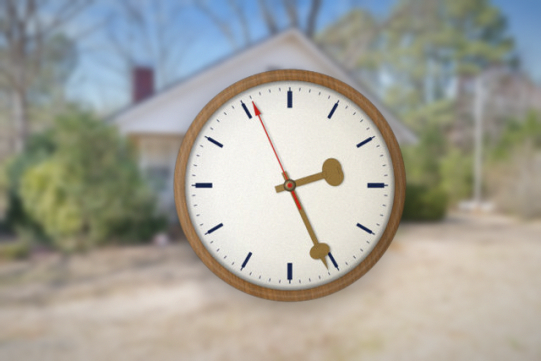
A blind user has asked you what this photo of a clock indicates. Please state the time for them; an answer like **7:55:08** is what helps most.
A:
**2:25:56**
